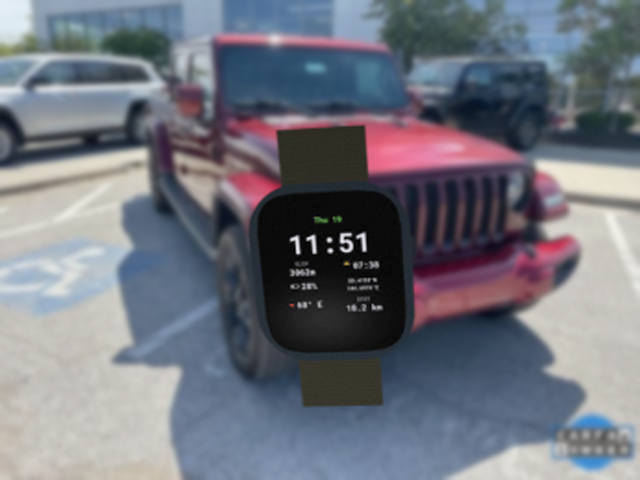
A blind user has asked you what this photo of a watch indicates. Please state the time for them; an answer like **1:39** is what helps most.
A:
**11:51**
